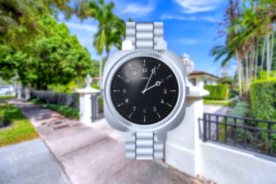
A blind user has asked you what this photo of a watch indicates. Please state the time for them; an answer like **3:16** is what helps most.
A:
**2:04**
